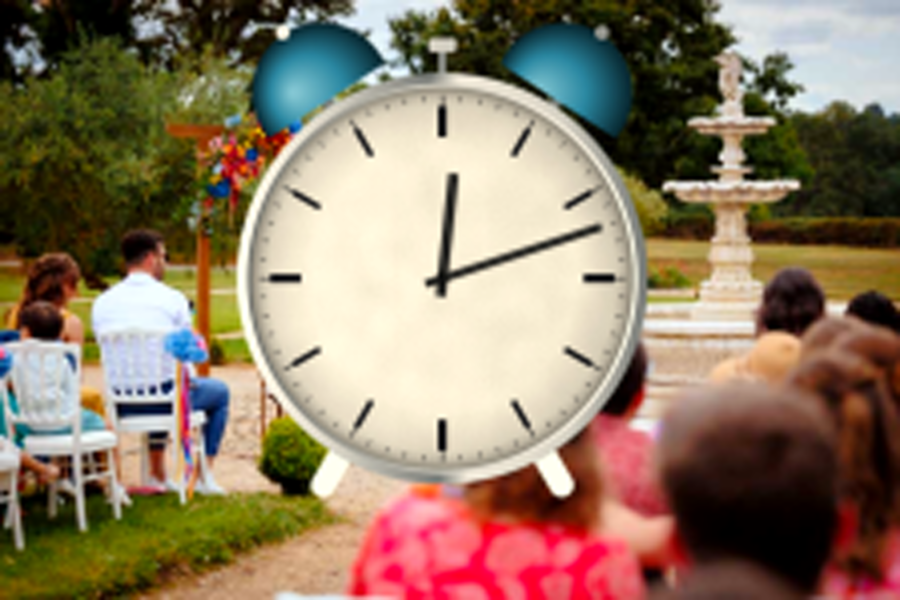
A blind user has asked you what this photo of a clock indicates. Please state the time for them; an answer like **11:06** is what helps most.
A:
**12:12**
